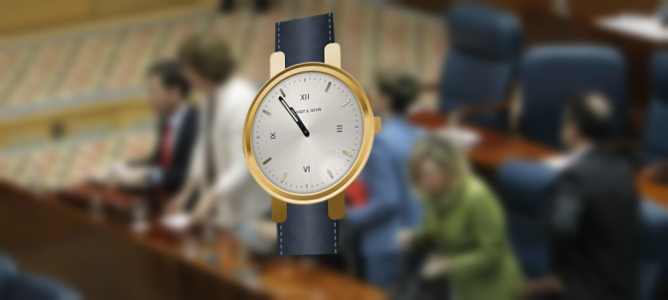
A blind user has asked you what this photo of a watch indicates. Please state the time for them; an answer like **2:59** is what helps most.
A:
**10:54**
